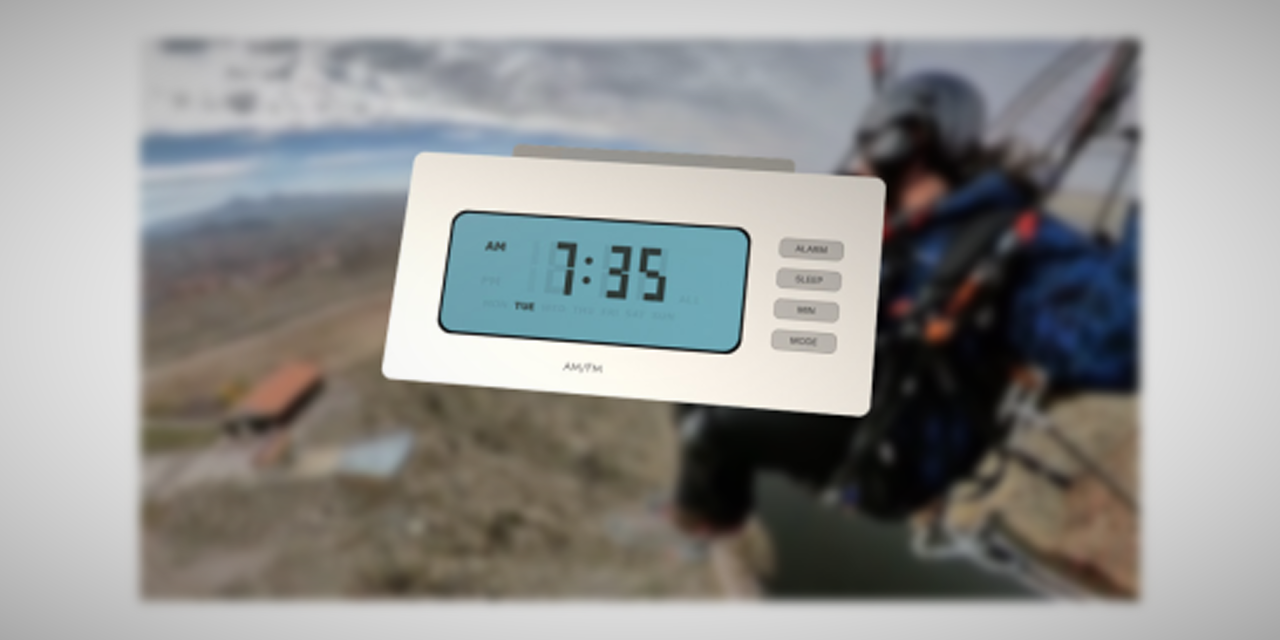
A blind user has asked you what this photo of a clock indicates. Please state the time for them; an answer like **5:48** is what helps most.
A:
**7:35**
